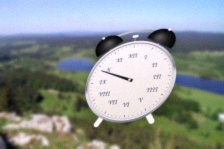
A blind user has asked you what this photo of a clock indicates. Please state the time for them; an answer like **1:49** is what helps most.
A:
**9:49**
